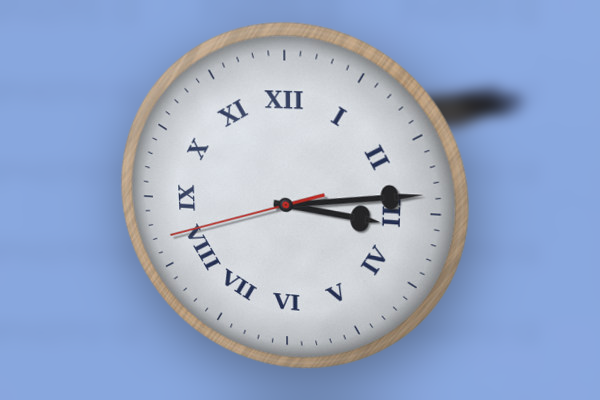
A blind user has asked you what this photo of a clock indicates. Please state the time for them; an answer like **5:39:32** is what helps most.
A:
**3:13:42**
